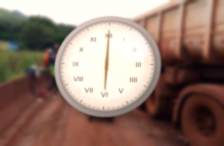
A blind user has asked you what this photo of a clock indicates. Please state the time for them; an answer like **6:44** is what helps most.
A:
**6:00**
